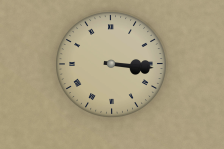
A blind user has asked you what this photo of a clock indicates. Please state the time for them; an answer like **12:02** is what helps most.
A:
**3:16**
